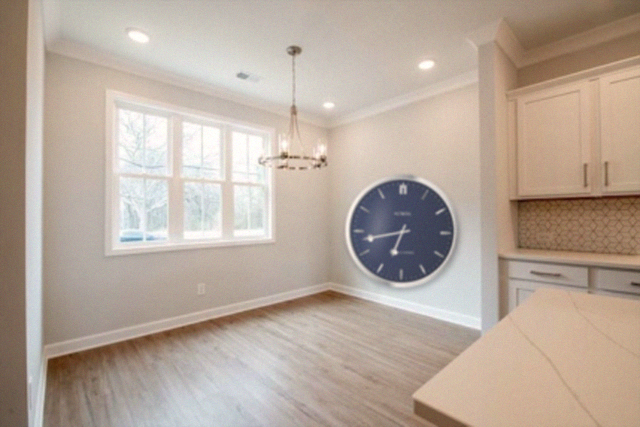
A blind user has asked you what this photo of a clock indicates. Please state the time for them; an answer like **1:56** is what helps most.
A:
**6:43**
